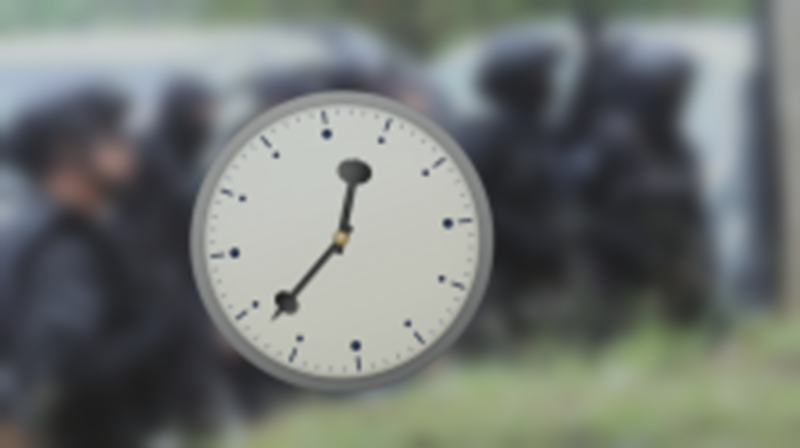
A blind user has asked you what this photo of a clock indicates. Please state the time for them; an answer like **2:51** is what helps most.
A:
**12:38**
